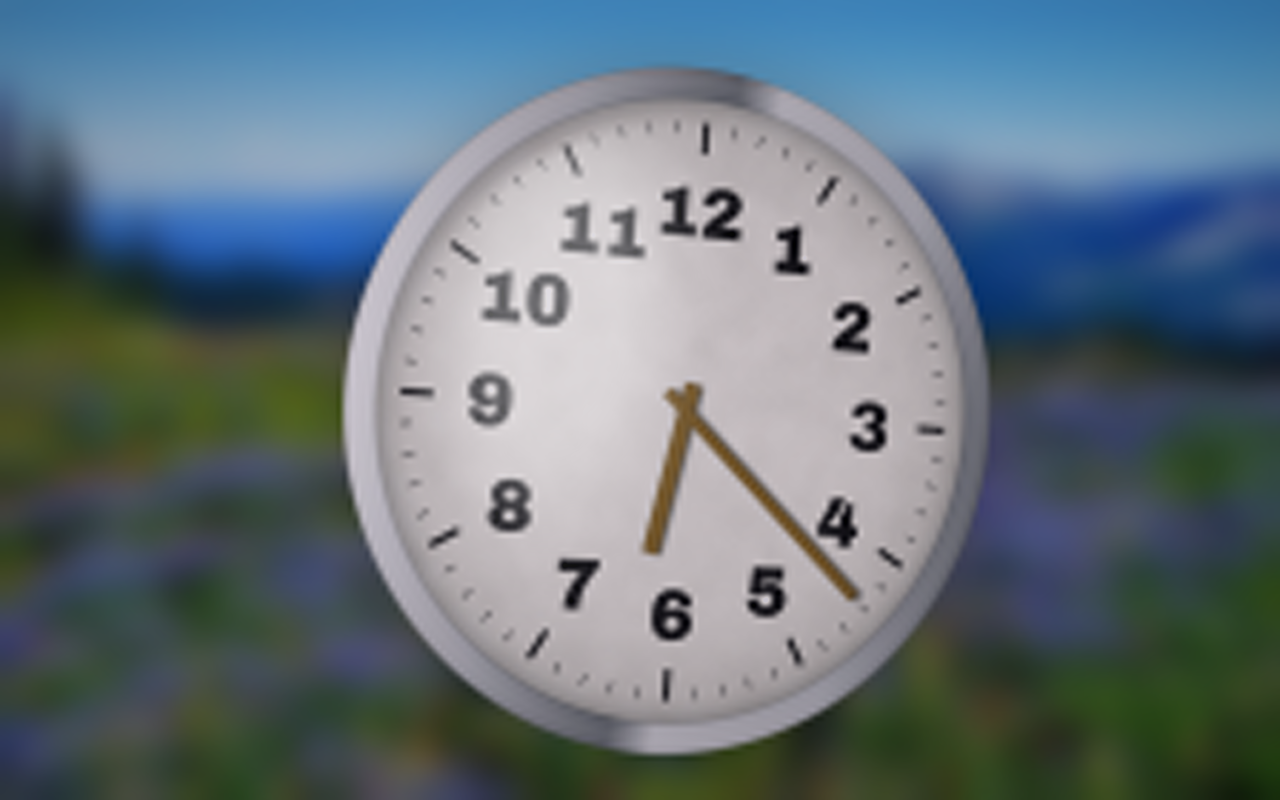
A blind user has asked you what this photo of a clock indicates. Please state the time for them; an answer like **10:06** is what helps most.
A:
**6:22**
